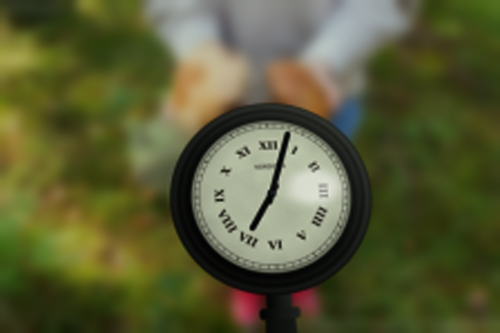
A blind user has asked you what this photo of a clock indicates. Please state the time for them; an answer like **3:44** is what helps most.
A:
**7:03**
